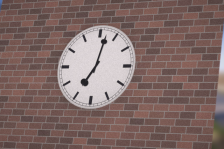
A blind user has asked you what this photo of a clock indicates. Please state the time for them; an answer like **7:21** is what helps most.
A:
**7:02**
